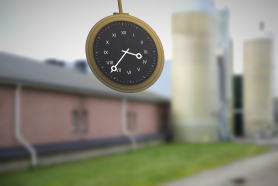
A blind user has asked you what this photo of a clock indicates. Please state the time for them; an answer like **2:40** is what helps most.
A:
**3:37**
